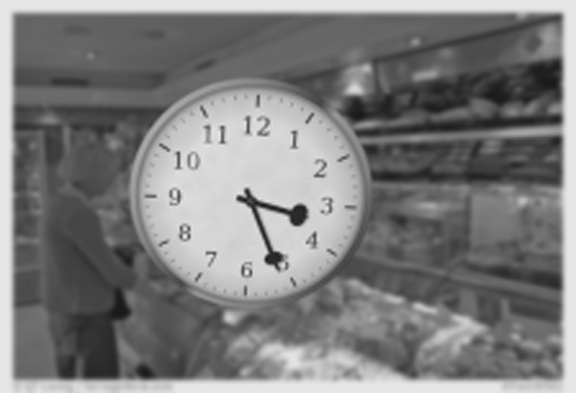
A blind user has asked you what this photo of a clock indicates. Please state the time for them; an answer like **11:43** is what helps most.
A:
**3:26**
